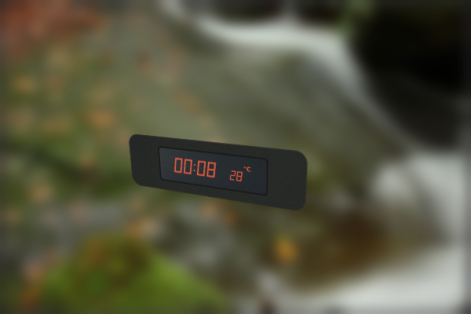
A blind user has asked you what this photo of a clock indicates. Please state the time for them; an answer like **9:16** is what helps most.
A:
**0:08**
